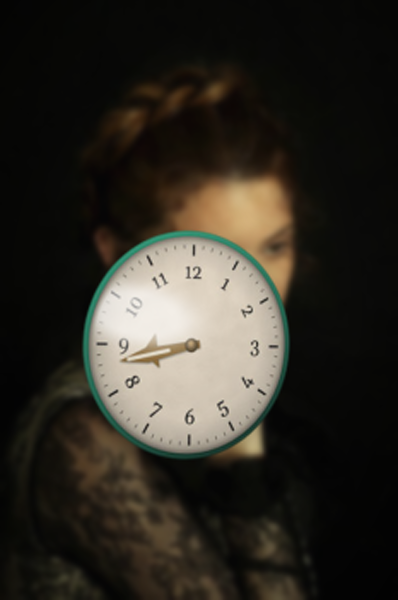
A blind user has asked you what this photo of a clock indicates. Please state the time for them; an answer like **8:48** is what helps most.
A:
**8:43**
